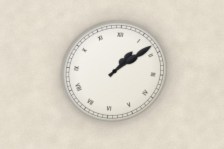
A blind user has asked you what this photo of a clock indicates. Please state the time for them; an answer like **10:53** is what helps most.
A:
**1:08**
